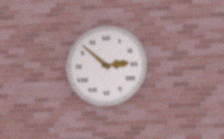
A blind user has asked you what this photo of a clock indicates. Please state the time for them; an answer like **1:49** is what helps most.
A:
**2:52**
